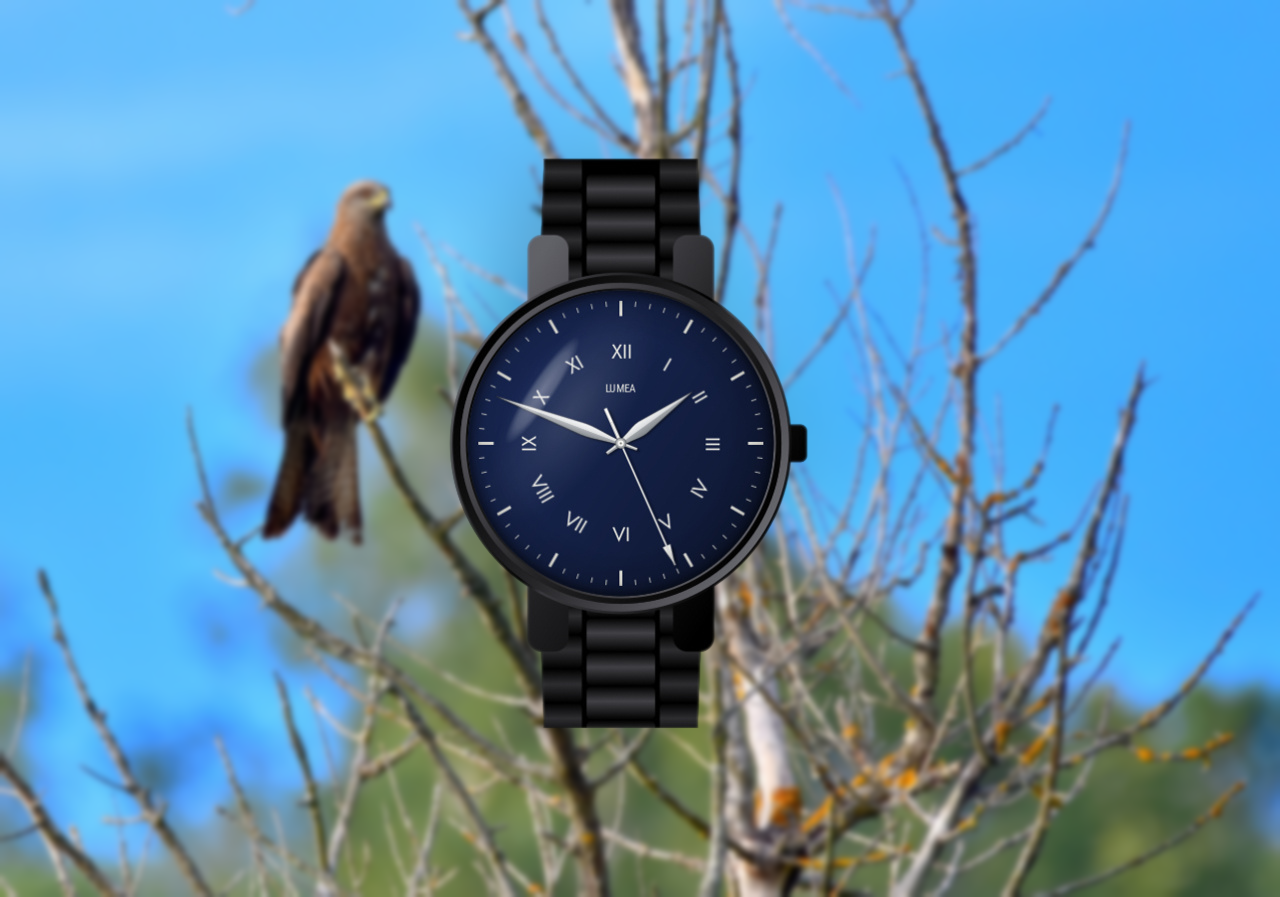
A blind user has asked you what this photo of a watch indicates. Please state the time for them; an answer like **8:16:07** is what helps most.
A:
**1:48:26**
